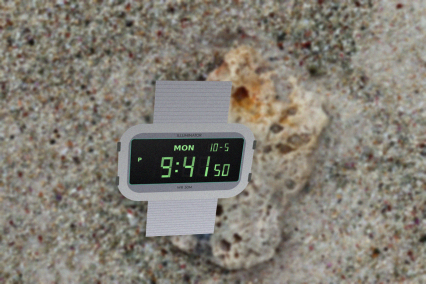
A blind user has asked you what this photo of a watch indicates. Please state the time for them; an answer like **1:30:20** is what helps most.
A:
**9:41:50**
